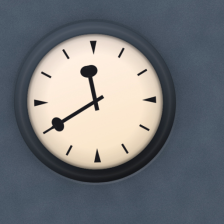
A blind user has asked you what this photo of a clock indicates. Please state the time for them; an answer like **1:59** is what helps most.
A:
**11:40**
